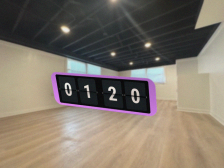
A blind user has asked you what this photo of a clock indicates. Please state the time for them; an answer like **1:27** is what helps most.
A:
**1:20**
